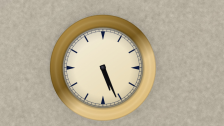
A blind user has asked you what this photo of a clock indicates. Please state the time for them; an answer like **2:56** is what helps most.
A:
**5:26**
